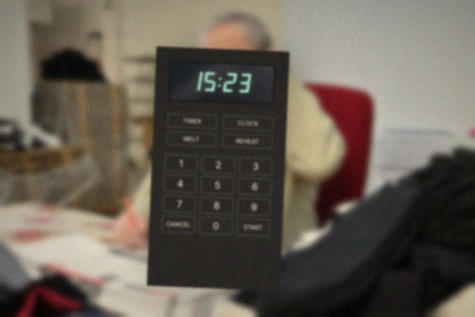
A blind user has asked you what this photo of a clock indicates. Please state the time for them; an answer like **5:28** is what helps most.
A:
**15:23**
